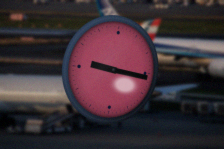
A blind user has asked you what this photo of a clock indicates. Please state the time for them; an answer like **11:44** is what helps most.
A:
**9:16**
